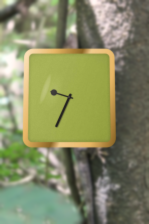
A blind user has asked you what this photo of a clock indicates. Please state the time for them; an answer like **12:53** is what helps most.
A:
**9:34**
